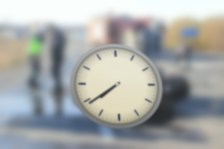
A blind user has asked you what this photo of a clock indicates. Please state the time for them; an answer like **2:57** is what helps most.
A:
**7:39**
